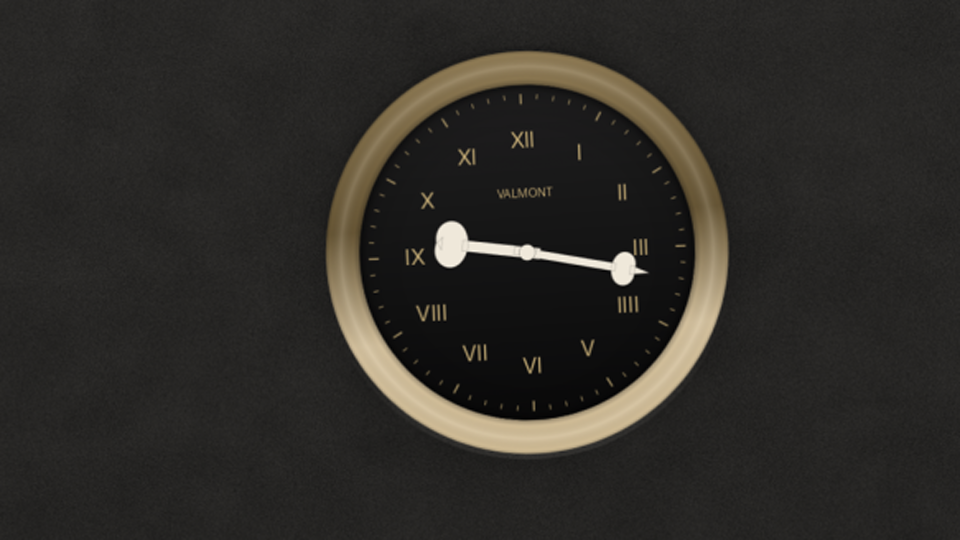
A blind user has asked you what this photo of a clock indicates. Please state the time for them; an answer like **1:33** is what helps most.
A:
**9:17**
